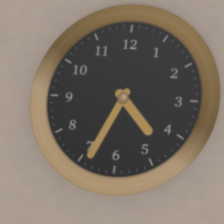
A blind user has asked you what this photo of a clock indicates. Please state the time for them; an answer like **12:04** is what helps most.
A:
**4:34**
